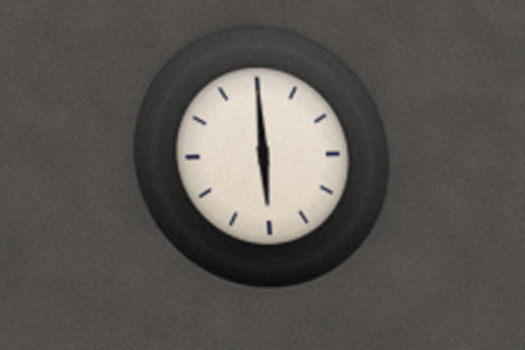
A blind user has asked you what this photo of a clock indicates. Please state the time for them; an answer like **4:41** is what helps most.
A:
**6:00**
